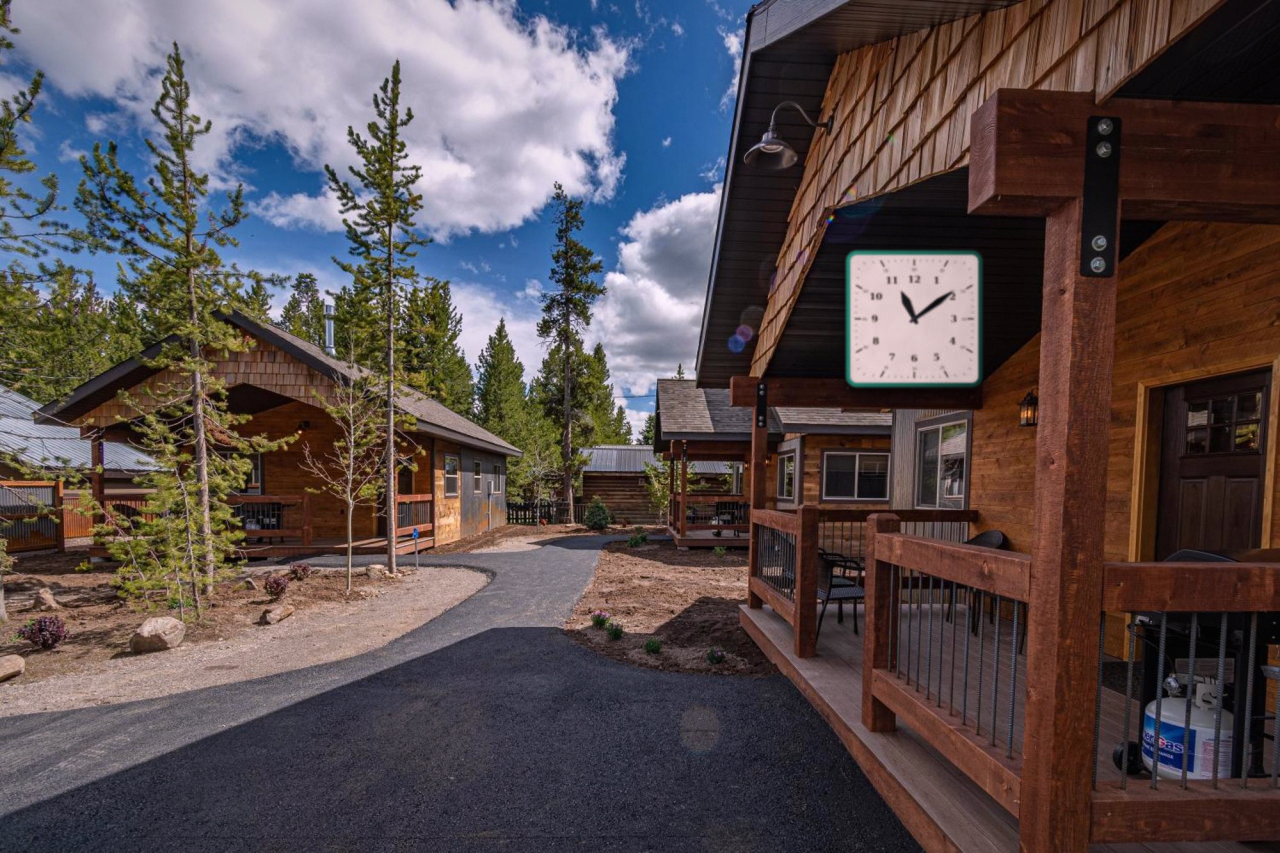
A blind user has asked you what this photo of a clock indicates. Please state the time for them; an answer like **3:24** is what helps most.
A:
**11:09**
